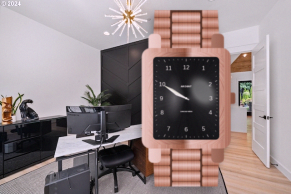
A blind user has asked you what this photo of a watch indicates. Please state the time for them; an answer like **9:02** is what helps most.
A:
**9:50**
